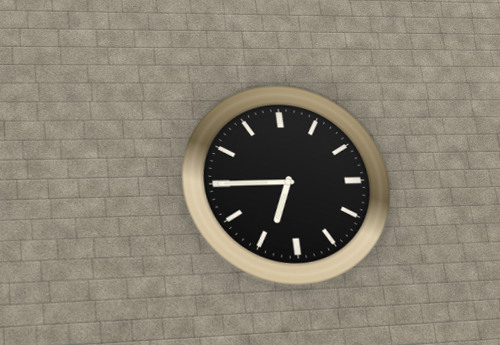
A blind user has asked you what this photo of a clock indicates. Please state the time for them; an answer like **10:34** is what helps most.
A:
**6:45**
